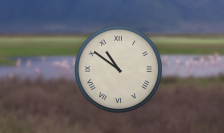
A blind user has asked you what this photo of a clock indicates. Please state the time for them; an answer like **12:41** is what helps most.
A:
**10:51**
